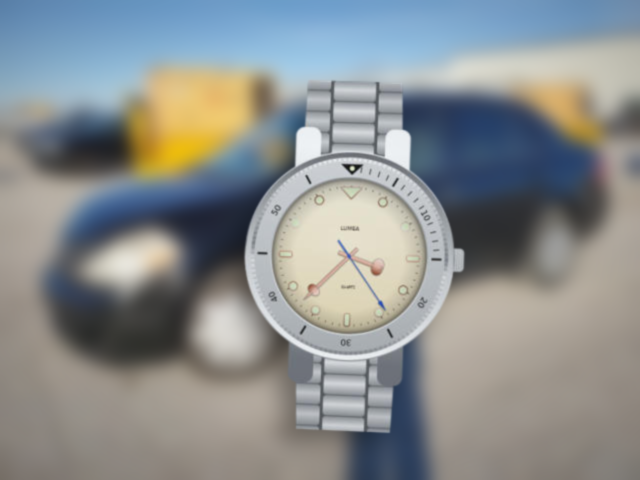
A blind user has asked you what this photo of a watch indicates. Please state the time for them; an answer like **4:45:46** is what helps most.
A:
**3:37:24**
